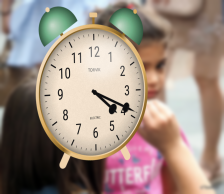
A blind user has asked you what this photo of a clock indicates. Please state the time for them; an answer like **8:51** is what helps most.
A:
**4:19**
